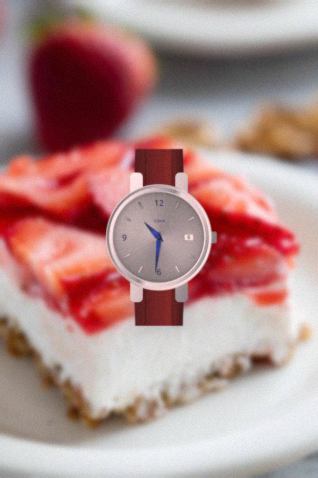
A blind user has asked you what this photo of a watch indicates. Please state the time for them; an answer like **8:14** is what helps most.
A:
**10:31**
